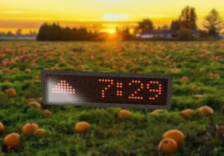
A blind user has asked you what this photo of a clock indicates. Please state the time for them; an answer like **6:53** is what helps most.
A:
**7:29**
